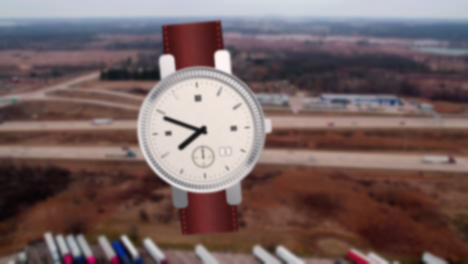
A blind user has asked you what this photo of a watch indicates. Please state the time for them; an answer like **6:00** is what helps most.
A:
**7:49**
